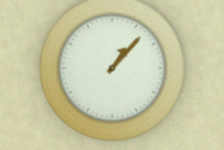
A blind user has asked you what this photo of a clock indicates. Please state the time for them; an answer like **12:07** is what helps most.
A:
**1:07**
